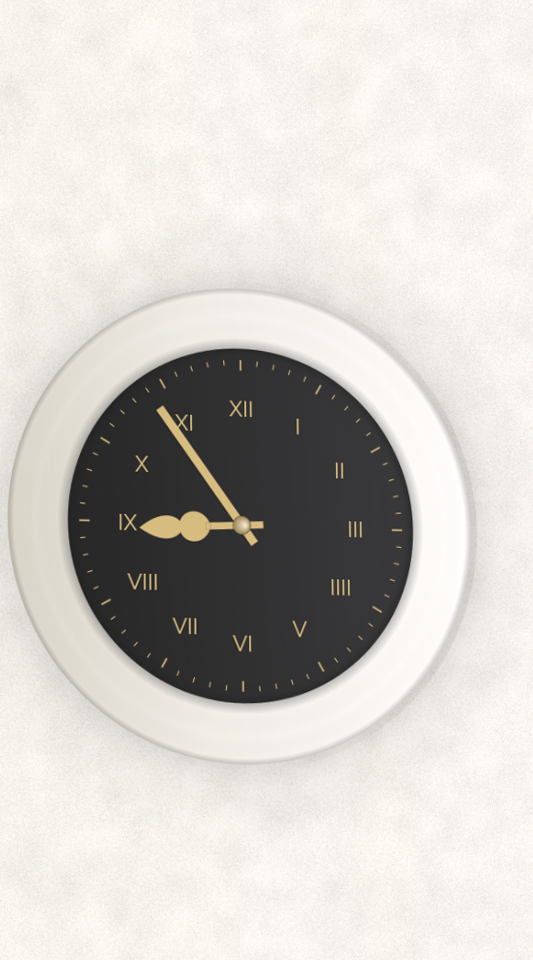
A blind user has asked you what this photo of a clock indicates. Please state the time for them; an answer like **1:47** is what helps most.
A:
**8:54**
